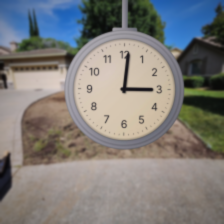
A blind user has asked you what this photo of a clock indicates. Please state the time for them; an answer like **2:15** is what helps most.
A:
**3:01**
